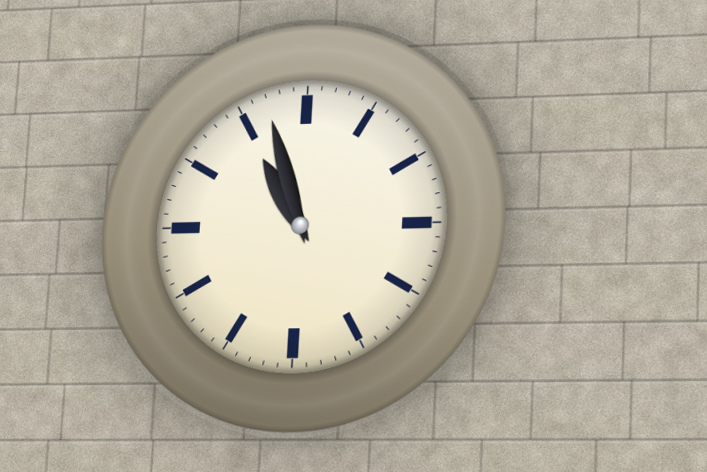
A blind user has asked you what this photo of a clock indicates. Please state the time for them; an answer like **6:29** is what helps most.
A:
**10:57**
